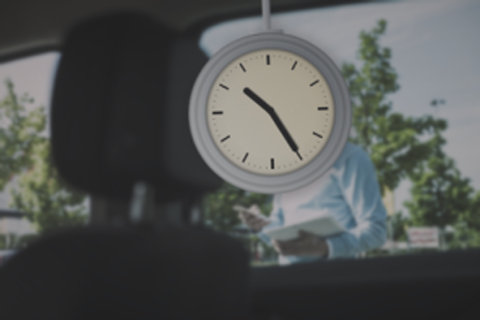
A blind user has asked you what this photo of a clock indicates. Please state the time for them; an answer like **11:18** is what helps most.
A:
**10:25**
